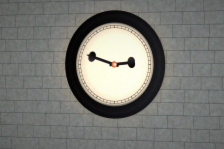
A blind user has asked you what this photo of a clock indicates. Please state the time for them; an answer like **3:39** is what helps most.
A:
**2:48**
